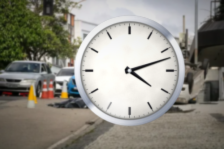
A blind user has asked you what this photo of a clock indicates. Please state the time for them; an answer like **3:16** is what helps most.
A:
**4:12**
